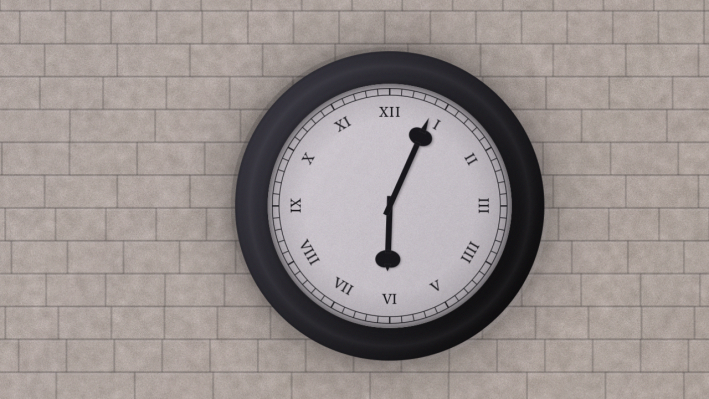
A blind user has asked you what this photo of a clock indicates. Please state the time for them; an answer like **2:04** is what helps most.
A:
**6:04**
